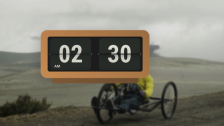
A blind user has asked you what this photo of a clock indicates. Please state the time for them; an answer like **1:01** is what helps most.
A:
**2:30**
